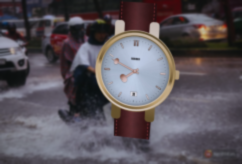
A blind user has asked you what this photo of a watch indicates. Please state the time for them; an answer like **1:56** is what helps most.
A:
**7:49**
